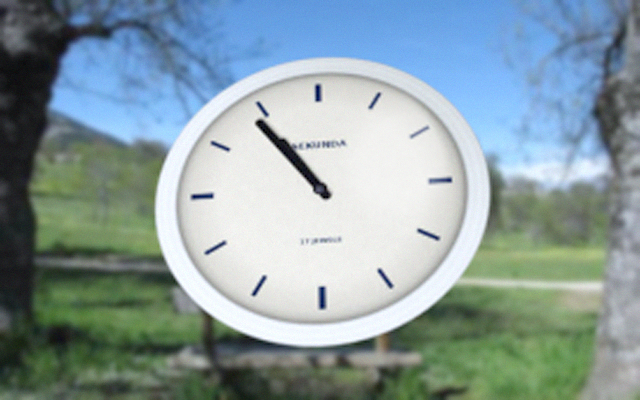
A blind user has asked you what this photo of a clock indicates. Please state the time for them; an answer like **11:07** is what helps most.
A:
**10:54**
